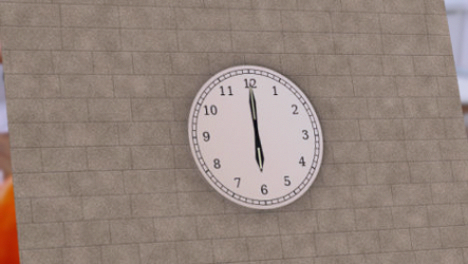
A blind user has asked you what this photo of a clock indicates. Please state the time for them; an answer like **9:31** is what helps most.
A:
**6:00**
